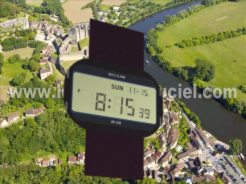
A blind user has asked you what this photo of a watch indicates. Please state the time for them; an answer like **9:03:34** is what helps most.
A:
**8:15:39**
